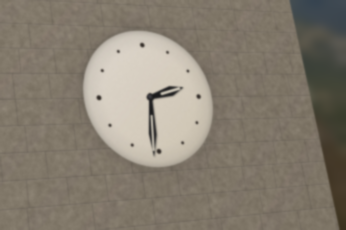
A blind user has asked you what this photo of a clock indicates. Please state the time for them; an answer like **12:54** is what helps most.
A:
**2:31**
